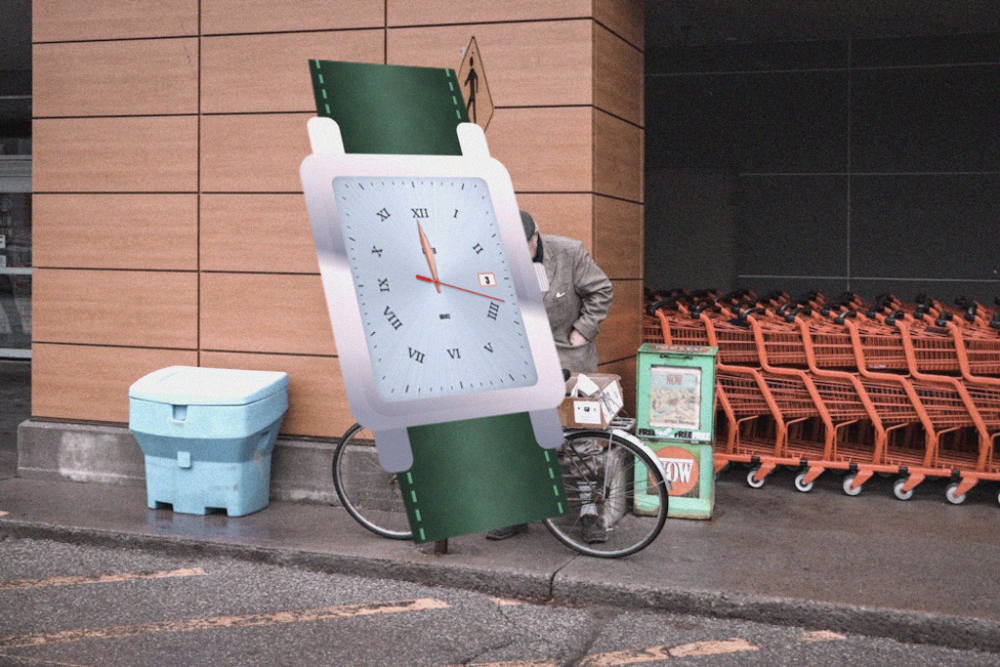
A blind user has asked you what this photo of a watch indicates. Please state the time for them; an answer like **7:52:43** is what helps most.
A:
**11:59:18**
